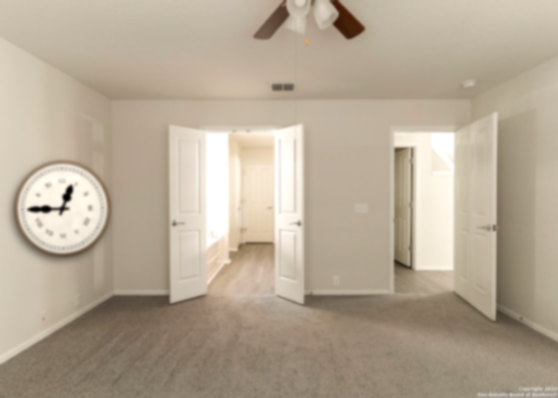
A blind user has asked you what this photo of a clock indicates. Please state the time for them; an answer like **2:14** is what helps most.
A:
**12:45**
